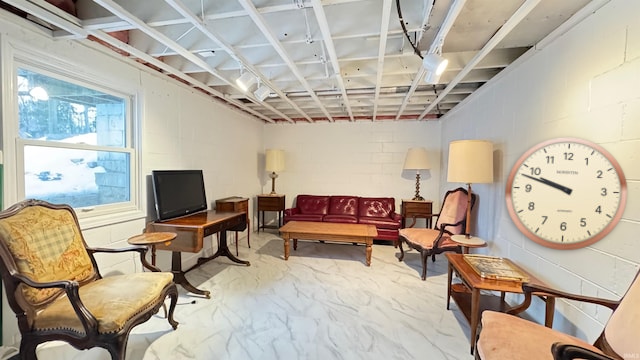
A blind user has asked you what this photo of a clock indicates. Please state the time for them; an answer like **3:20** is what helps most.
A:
**9:48**
